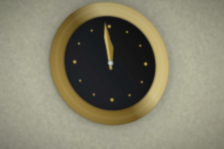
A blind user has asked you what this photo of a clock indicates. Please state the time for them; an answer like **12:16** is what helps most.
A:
**11:59**
